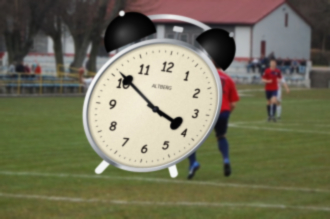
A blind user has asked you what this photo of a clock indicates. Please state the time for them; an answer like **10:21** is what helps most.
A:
**3:51**
